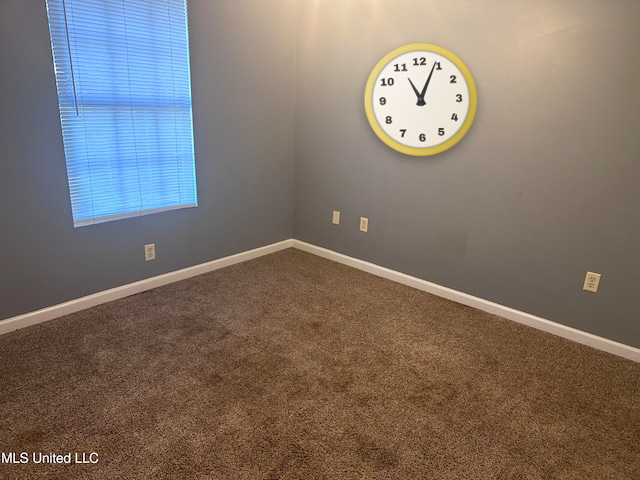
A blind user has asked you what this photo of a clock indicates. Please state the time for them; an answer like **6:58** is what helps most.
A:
**11:04**
